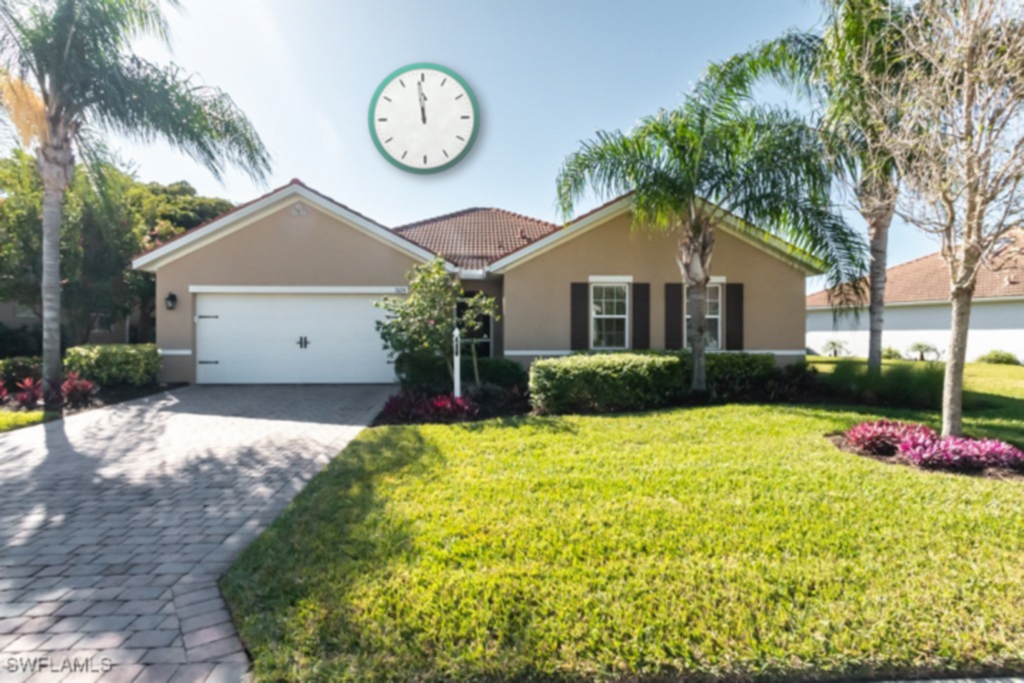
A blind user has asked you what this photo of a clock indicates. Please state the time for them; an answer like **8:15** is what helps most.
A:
**11:59**
